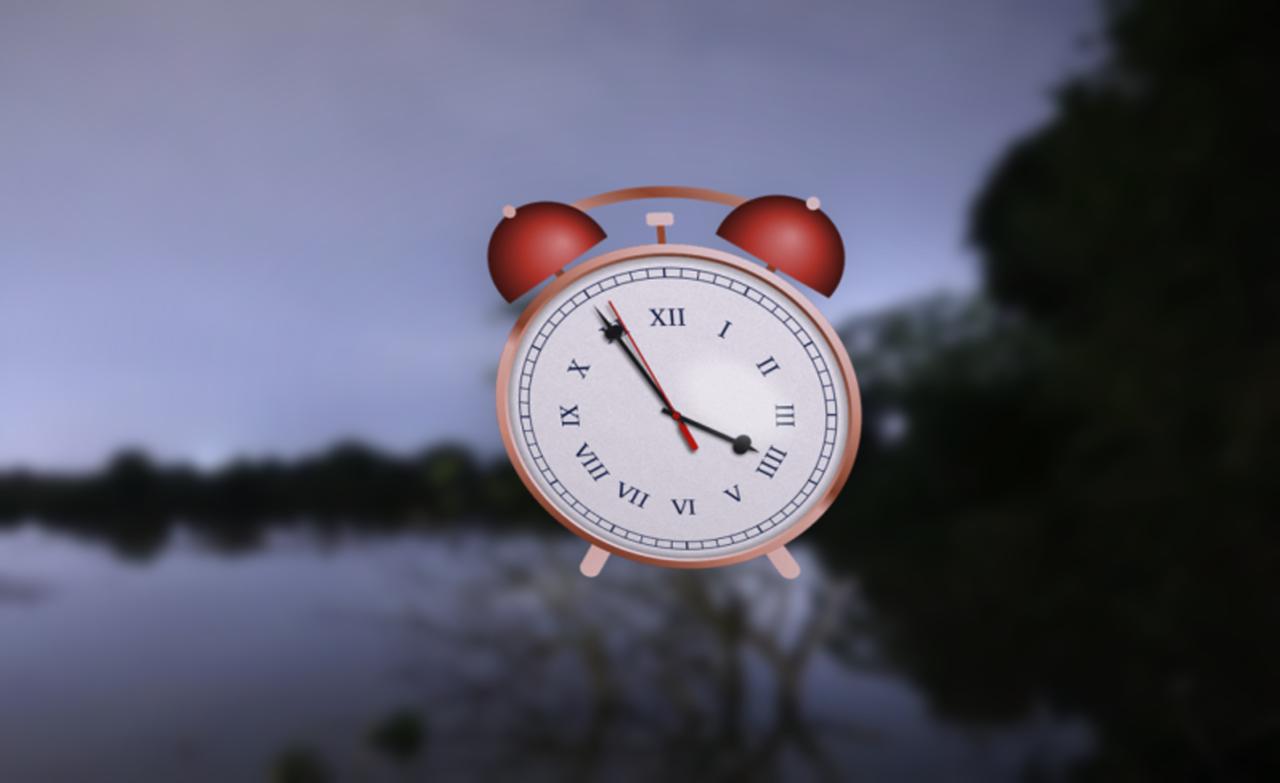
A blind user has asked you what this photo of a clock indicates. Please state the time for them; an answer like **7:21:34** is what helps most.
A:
**3:54:56**
